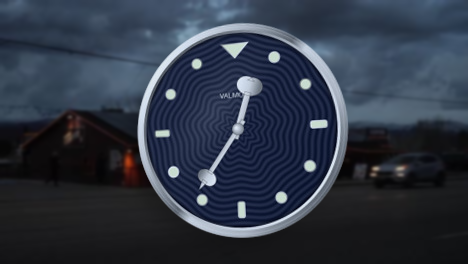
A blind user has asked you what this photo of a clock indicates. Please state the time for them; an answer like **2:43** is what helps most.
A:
**12:36**
